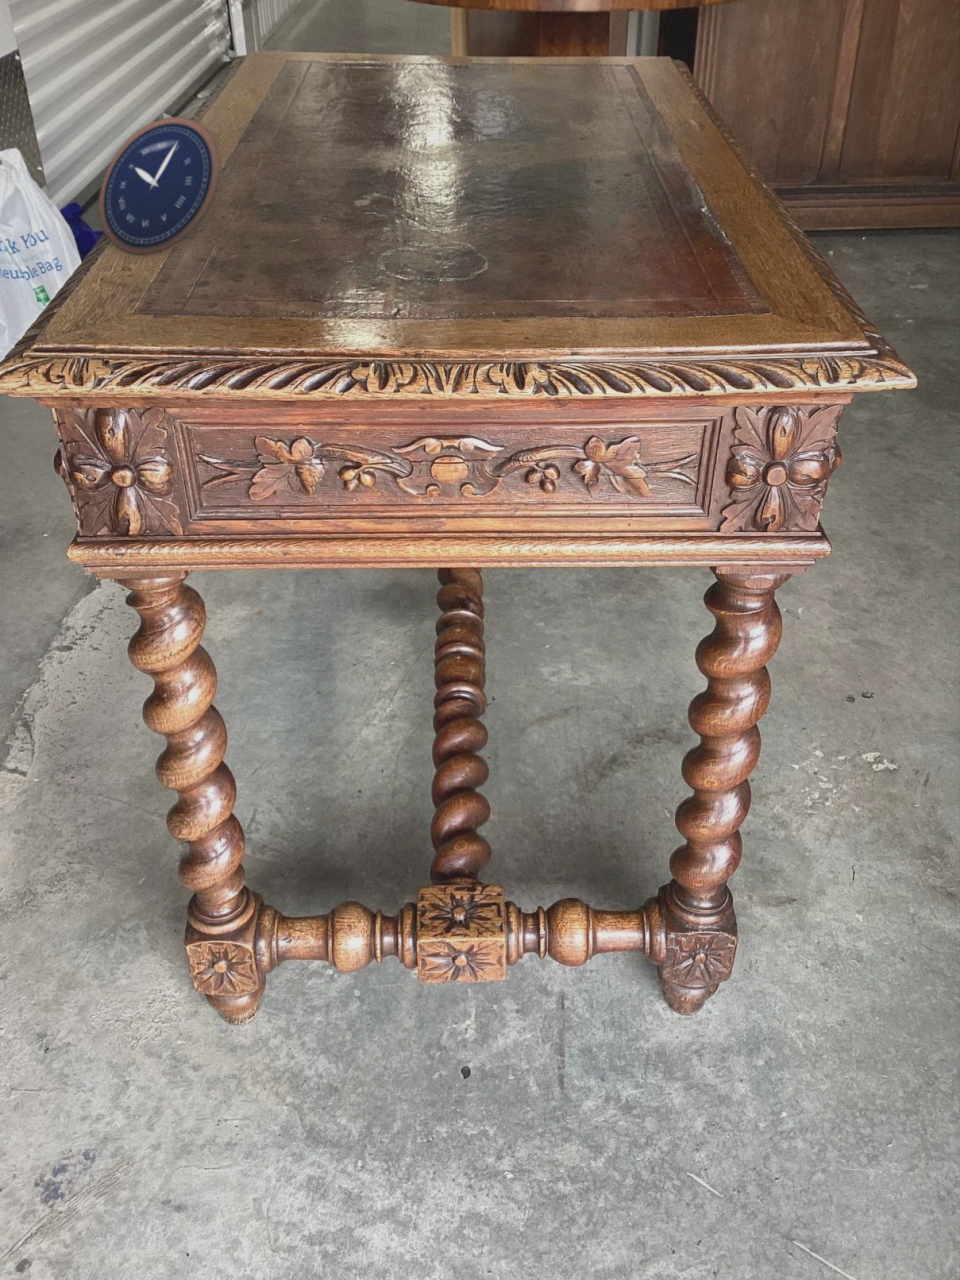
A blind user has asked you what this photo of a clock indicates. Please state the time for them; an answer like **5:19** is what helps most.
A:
**10:04**
